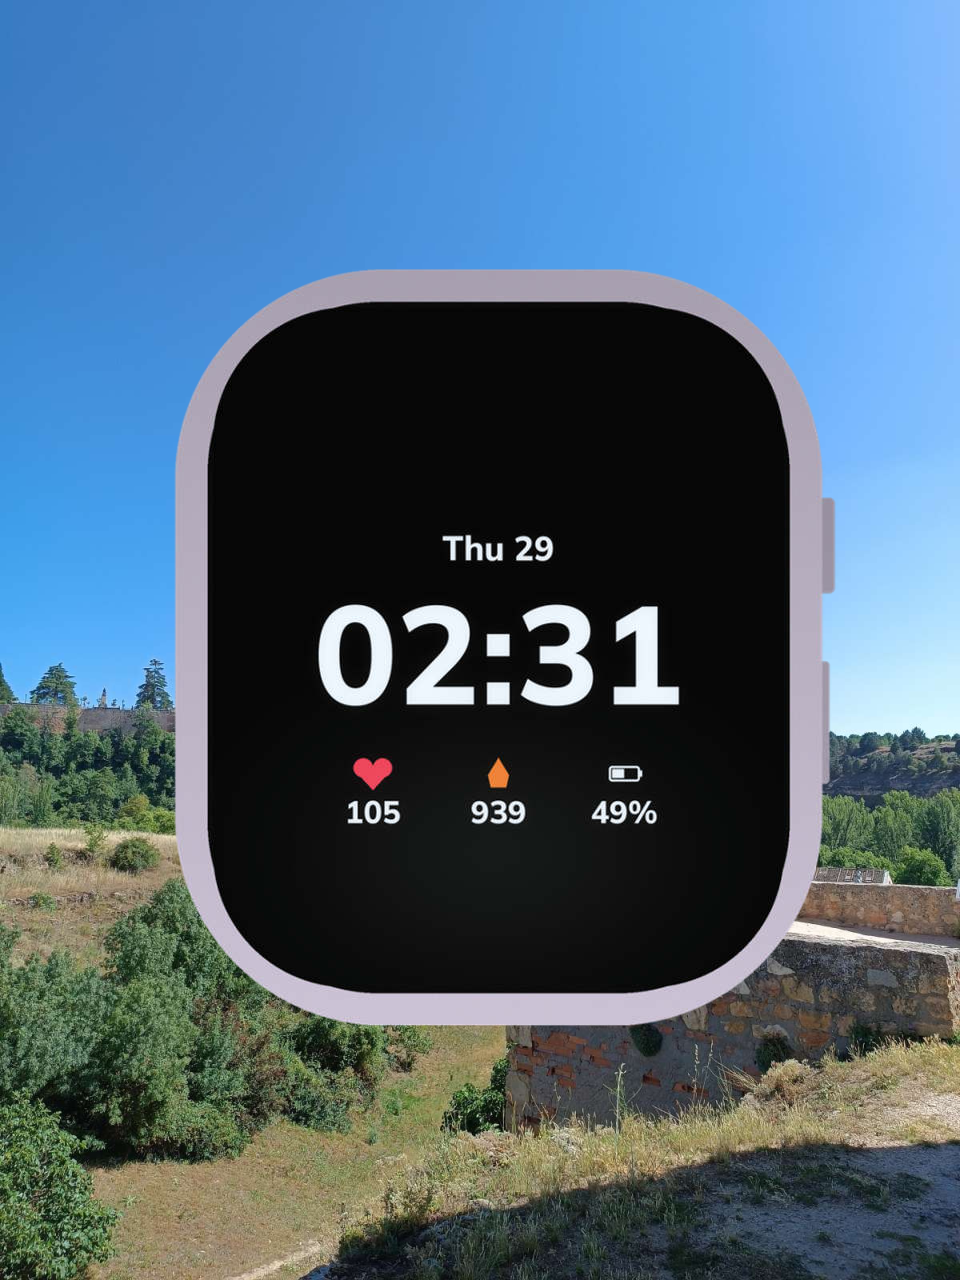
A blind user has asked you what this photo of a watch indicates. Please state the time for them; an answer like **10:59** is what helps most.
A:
**2:31**
